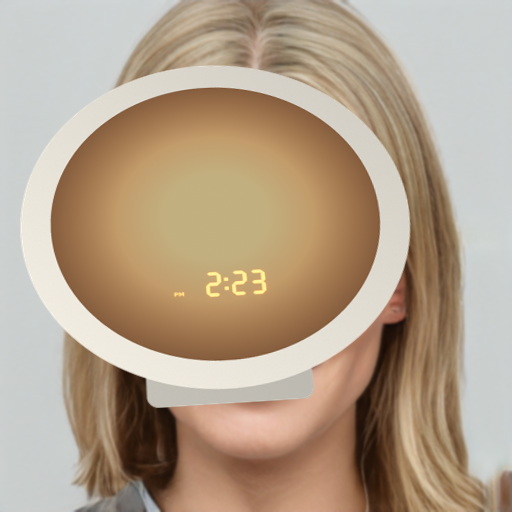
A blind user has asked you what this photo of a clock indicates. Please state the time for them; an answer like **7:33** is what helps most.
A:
**2:23**
